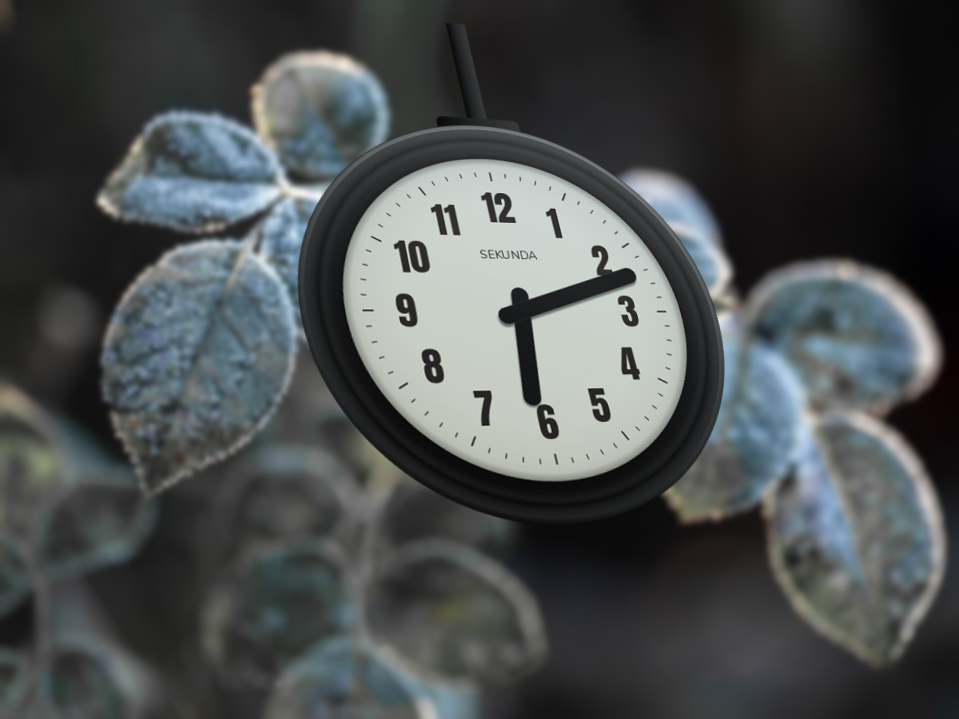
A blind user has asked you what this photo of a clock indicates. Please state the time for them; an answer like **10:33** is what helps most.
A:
**6:12**
